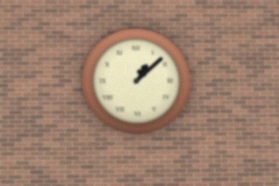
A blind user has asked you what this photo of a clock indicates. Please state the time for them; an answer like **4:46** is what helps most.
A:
**1:08**
